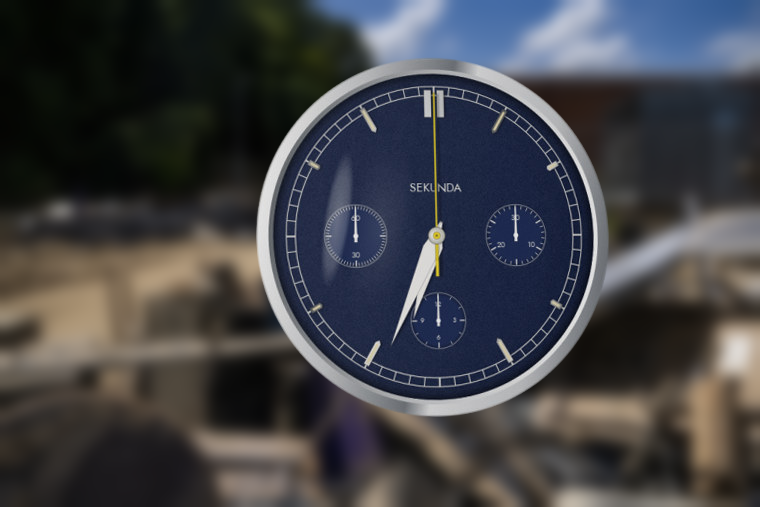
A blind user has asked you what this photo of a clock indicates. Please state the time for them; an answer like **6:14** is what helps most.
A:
**6:34**
